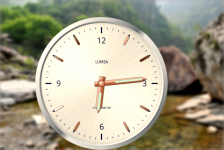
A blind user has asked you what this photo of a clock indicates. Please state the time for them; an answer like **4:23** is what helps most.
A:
**6:14**
